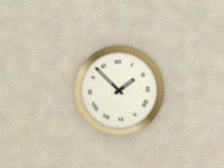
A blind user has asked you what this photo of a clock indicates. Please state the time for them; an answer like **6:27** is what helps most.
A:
**1:53**
